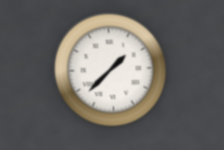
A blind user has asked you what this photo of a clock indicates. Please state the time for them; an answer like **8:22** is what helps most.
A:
**1:38**
